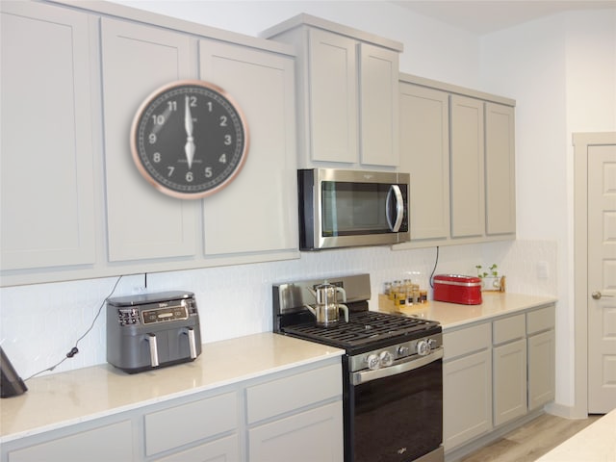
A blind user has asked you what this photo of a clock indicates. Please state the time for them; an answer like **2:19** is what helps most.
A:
**5:59**
